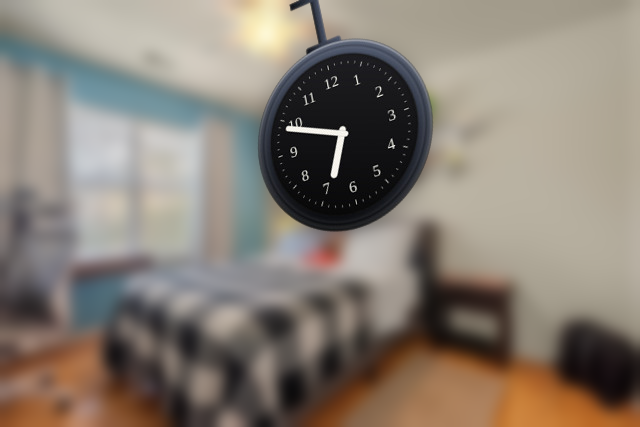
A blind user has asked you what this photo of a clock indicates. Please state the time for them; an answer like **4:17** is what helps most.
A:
**6:49**
